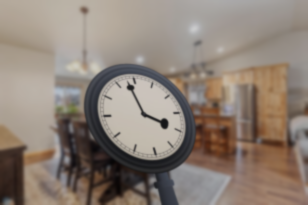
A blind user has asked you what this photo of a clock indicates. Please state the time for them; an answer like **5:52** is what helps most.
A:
**3:58**
